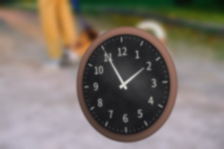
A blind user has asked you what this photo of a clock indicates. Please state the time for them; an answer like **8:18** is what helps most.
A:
**1:55**
